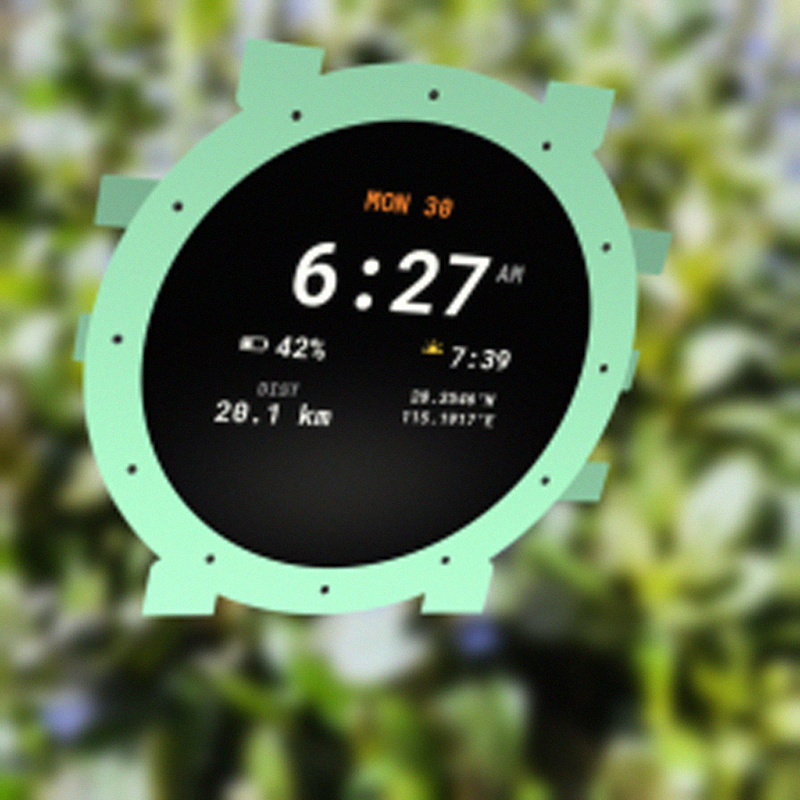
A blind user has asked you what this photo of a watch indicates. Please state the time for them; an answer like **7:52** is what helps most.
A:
**6:27**
